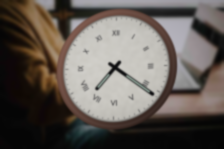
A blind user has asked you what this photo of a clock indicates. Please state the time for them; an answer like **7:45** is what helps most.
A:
**7:21**
